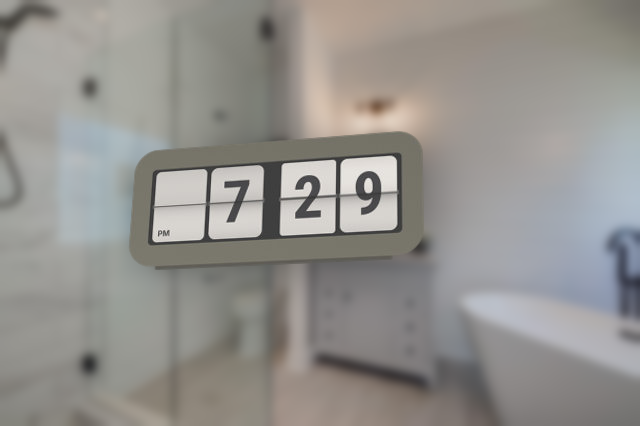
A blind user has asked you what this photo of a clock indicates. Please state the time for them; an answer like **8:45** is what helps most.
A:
**7:29**
